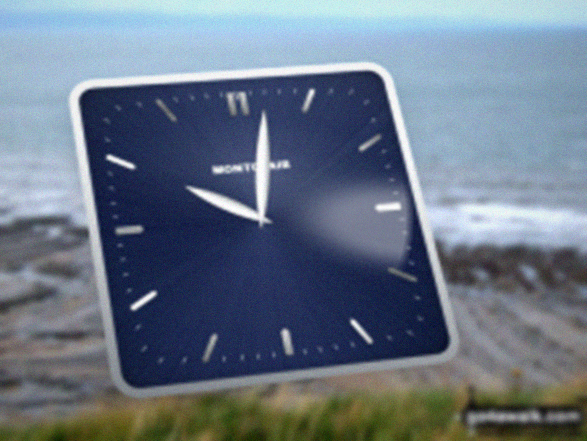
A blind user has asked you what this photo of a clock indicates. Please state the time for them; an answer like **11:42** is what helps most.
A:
**10:02**
